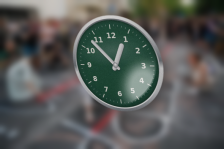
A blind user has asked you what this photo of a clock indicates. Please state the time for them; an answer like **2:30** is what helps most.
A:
**12:53**
